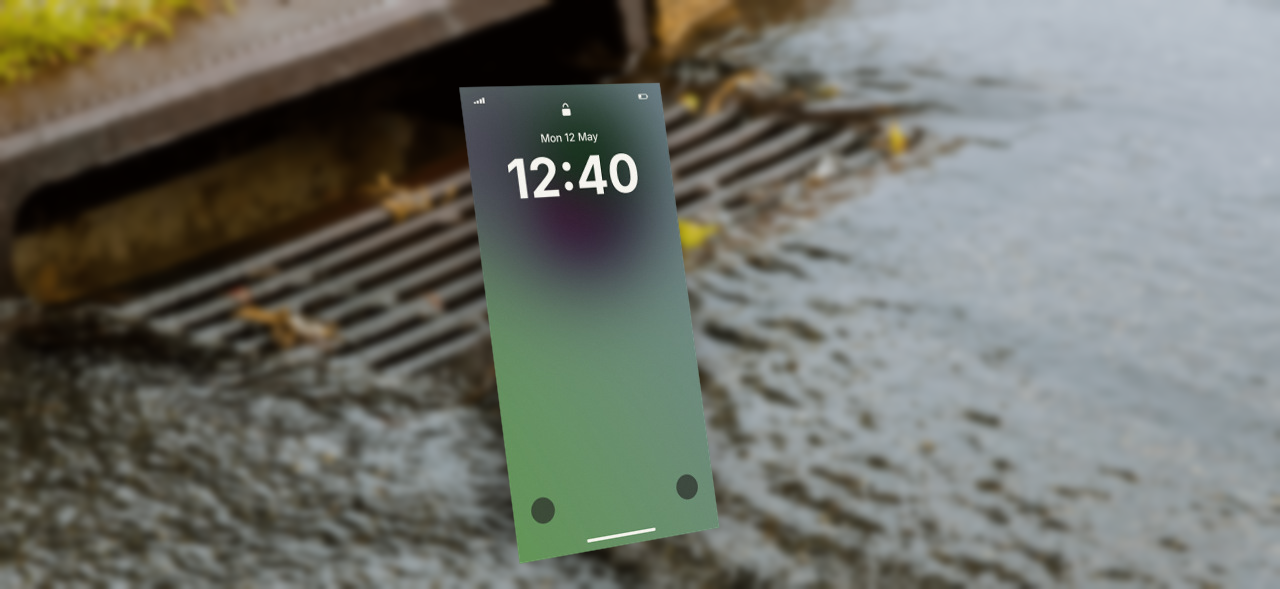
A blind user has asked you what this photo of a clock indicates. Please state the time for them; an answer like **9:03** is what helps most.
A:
**12:40**
